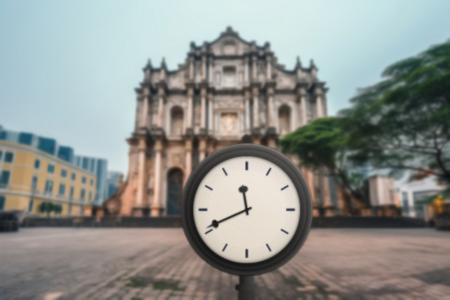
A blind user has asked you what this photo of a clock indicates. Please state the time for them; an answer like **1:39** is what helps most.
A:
**11:41**
